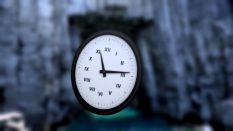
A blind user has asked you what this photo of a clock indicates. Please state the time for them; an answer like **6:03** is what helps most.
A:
**11:14**
